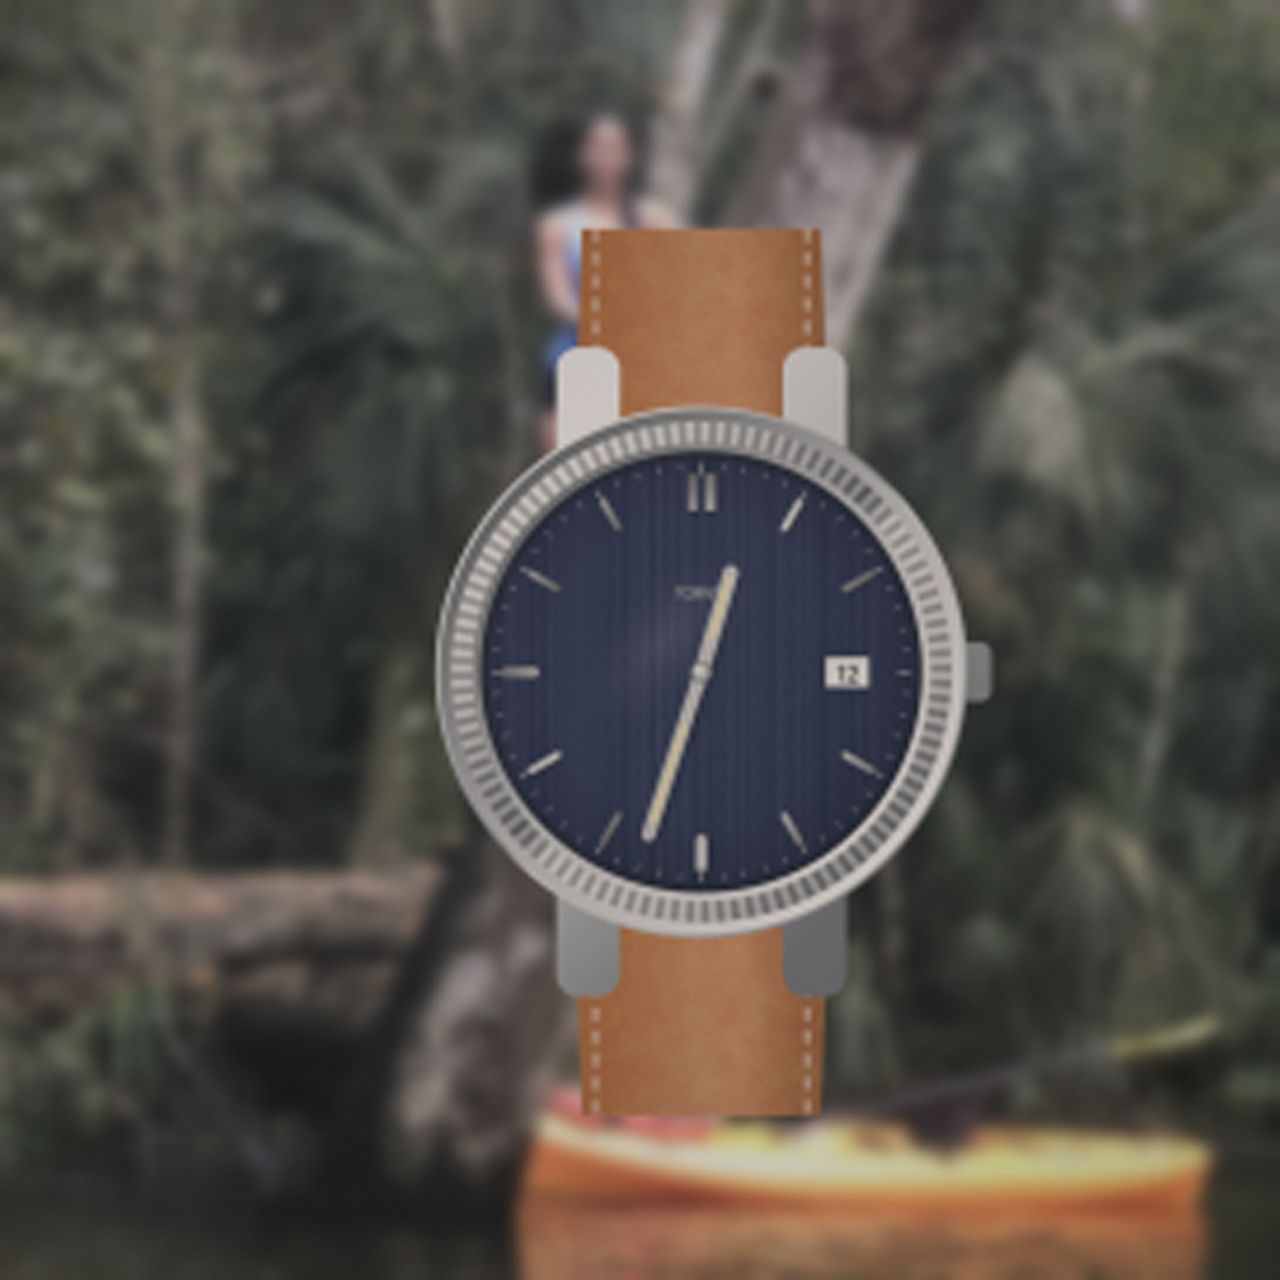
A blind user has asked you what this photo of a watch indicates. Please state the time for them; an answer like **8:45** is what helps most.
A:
**12:33**
